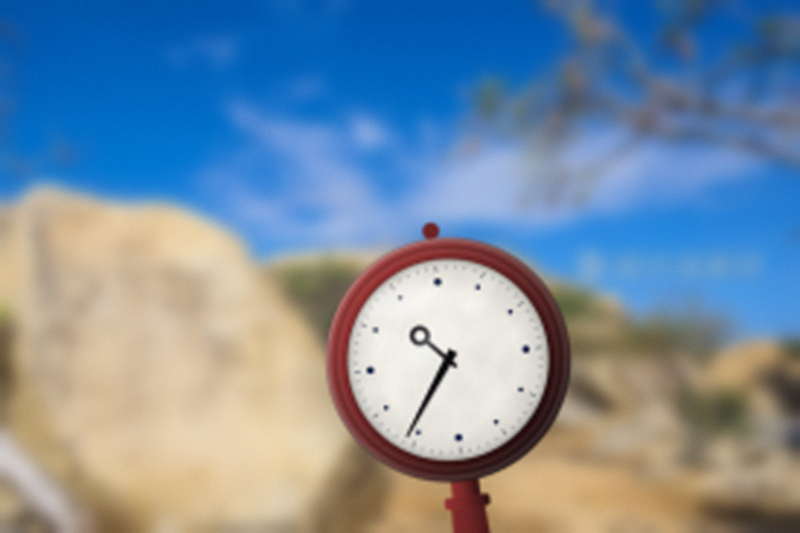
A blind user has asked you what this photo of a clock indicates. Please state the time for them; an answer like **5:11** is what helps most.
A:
**10:36**
